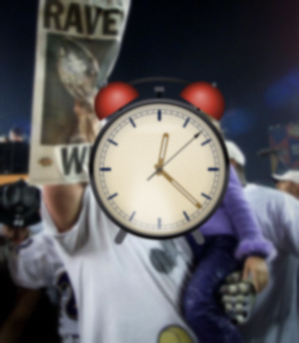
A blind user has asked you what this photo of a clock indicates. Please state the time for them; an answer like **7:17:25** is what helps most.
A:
**12:22:08**
